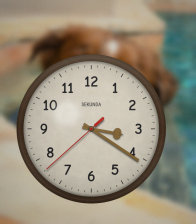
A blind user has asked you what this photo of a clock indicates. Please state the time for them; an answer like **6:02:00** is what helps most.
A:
**3:20:38**
